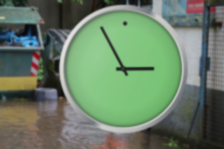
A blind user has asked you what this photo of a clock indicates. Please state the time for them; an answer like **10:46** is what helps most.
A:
**2:55**
